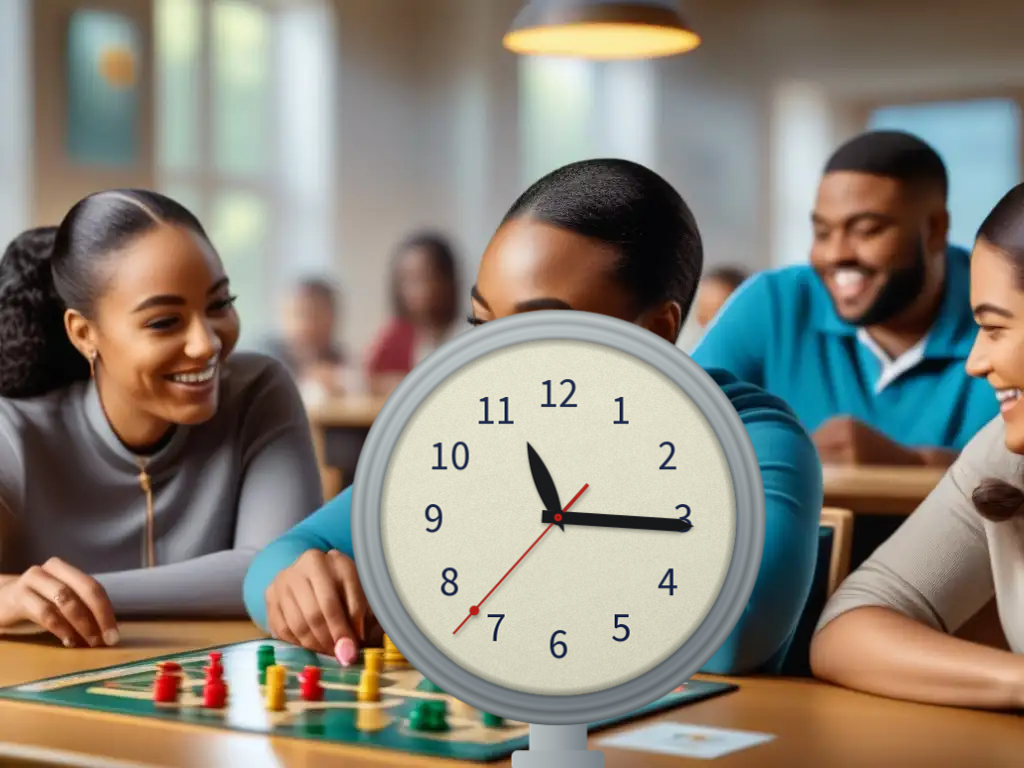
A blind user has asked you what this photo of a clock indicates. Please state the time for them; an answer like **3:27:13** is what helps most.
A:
**11:15:37**
